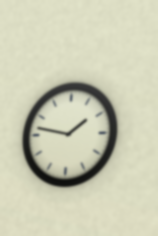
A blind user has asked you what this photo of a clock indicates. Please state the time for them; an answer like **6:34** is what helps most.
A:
**1:47**
